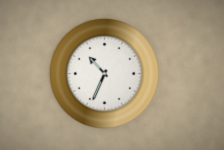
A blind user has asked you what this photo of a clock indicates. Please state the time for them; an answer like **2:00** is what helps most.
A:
**10:34**
